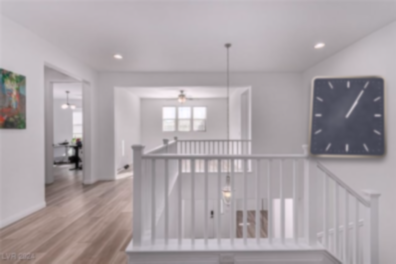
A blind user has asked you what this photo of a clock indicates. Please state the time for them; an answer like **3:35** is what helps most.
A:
**1:05**
